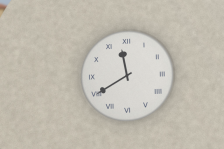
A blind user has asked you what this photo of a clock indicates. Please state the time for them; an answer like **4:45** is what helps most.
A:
**11:40**
